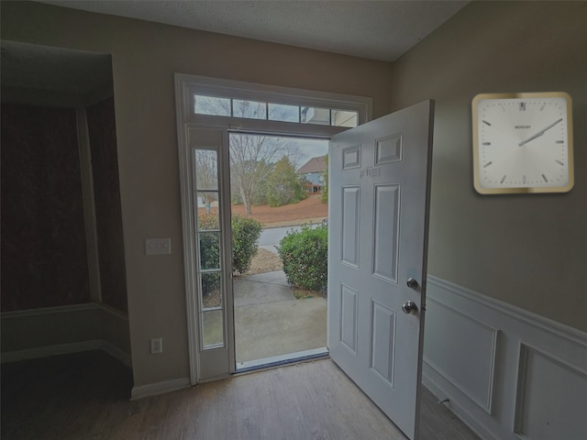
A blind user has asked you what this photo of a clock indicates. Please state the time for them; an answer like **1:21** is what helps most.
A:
**2:10**
